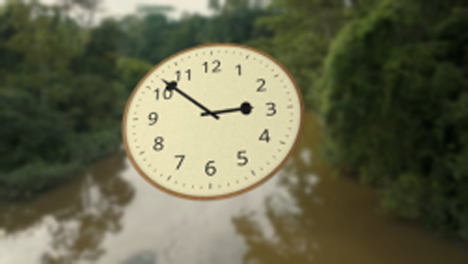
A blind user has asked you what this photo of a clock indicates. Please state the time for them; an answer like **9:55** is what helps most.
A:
**2:52**
